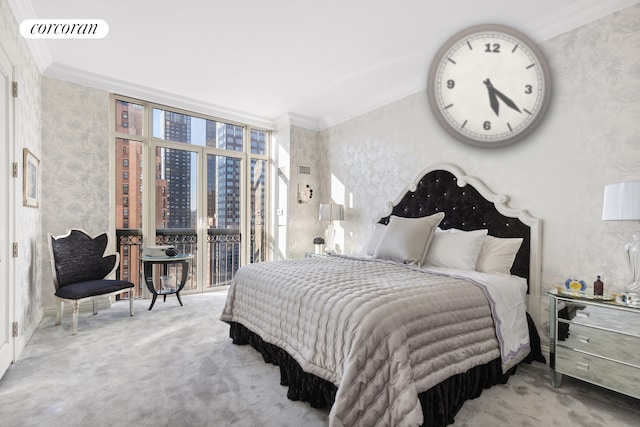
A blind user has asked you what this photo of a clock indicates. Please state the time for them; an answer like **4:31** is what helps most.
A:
**5:21**
